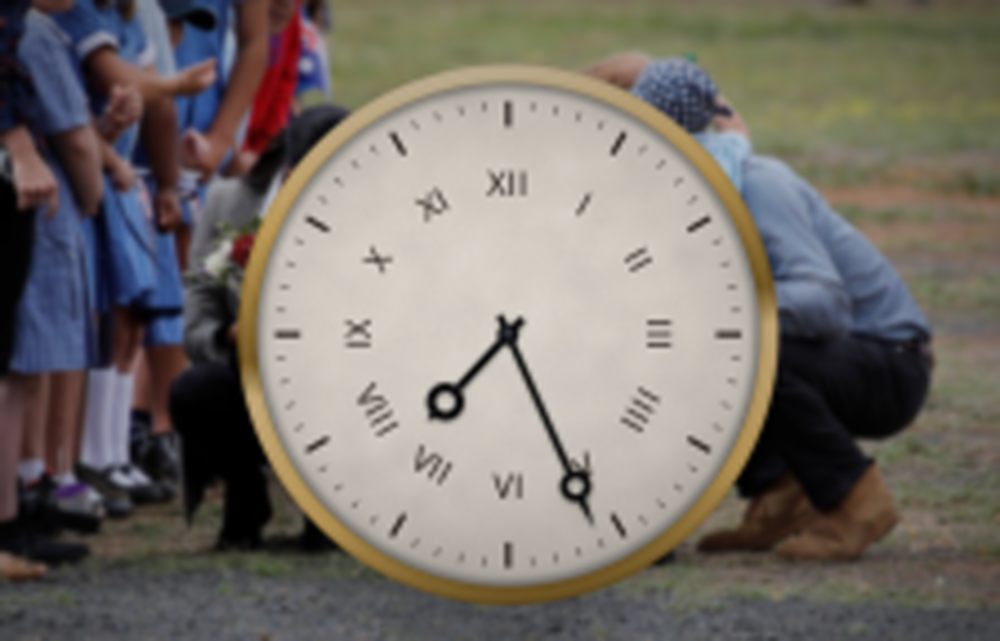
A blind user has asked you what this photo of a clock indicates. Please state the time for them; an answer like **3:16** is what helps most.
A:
**7:26**
